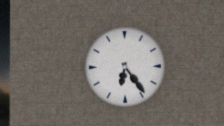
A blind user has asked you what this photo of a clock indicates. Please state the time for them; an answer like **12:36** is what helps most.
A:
**6:24**
